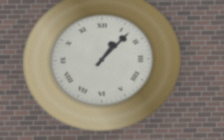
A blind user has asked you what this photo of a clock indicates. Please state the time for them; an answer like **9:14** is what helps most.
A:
**1:07**
